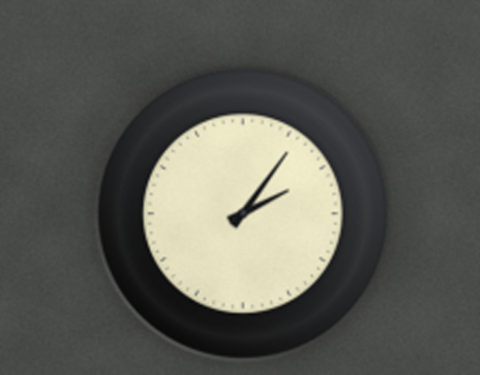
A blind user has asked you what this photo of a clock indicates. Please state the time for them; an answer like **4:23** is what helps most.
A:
**2:06**
